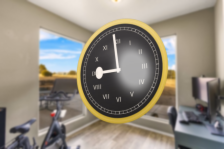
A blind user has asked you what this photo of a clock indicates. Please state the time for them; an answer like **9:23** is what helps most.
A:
**8:59**
